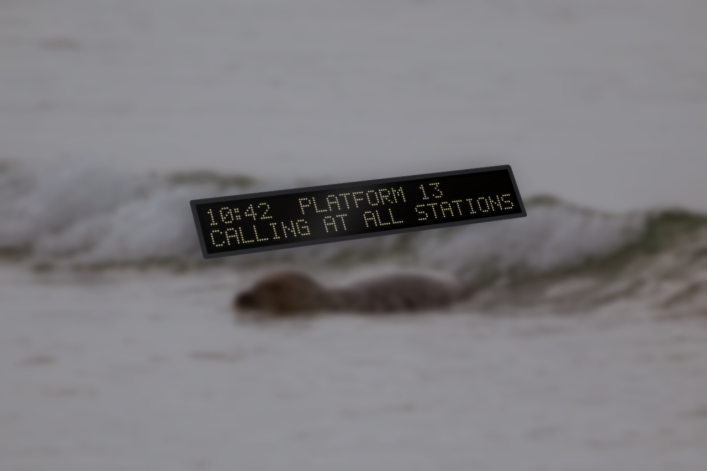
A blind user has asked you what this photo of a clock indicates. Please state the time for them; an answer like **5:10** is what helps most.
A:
**10:42**
